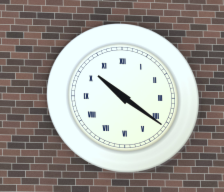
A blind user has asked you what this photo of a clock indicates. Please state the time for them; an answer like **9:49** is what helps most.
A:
**10:21**
